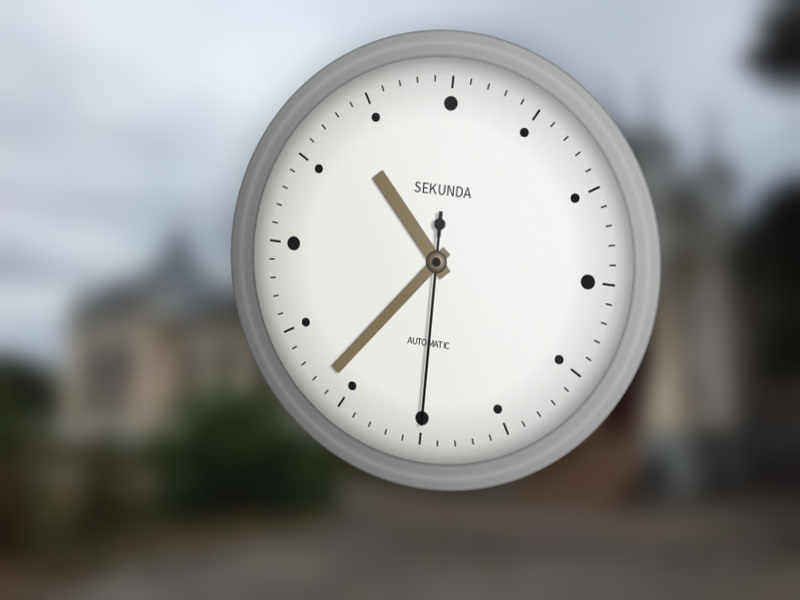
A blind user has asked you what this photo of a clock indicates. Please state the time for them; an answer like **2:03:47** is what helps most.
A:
**10:36:30**
